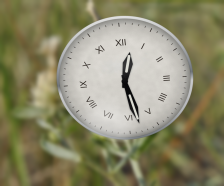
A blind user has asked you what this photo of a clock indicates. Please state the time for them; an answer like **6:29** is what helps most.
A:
**12:28**
